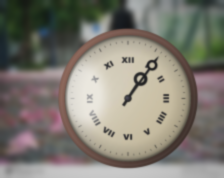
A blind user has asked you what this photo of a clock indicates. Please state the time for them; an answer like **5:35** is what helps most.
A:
**1:06**
